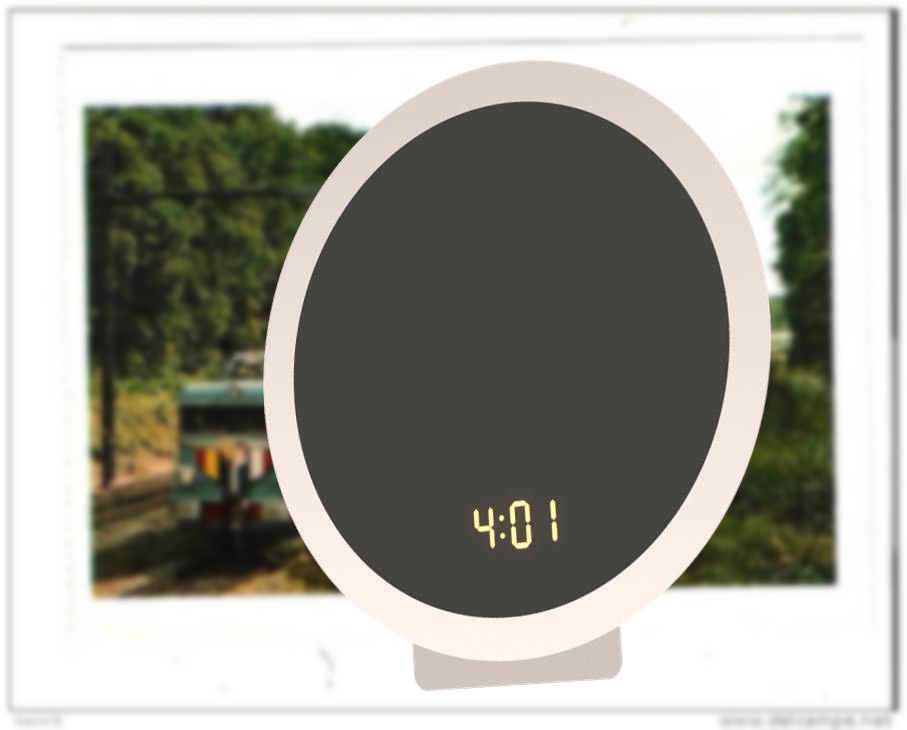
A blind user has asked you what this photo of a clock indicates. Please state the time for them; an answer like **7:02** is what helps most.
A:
**4:01**
